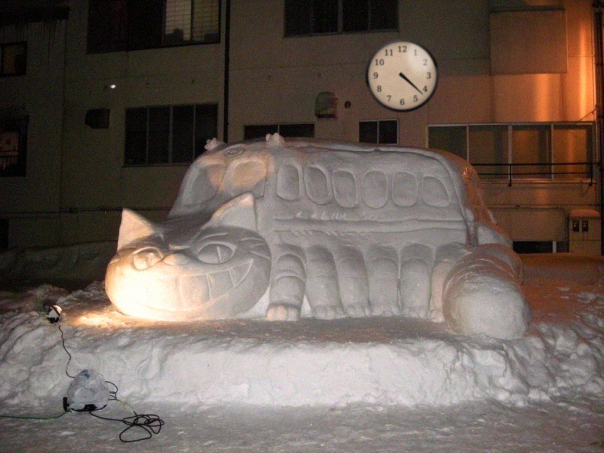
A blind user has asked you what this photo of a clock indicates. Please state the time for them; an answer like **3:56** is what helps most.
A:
**4:22**
